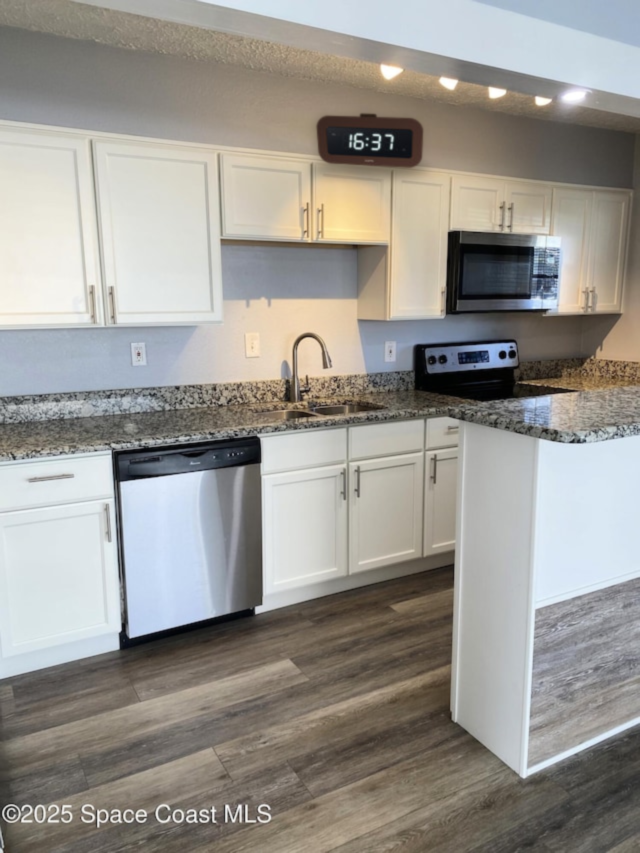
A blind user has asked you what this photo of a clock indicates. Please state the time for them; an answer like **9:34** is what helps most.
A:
**16:37**
